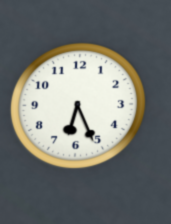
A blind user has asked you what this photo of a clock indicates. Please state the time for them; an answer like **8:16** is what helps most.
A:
**6:26**
